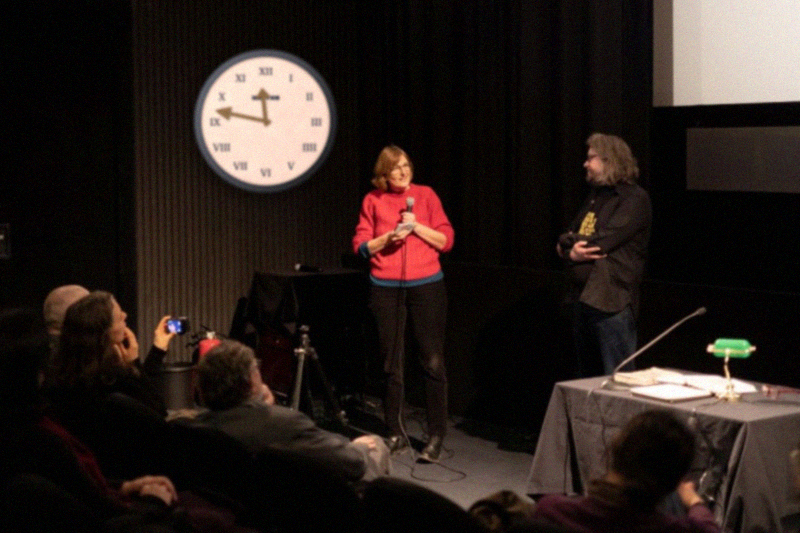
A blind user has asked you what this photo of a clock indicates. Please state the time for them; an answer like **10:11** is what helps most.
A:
**11:47**
